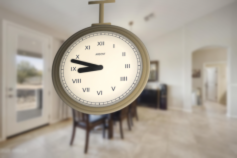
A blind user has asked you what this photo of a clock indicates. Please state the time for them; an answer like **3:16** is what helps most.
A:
**8:48**
